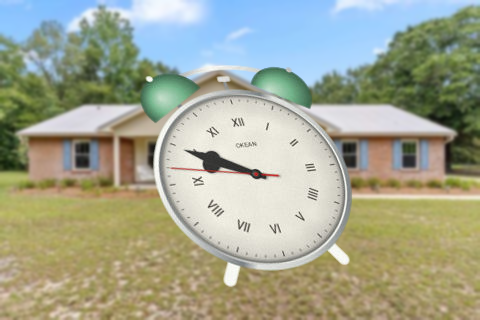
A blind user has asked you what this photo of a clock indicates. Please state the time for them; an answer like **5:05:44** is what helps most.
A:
**9:49:47**
